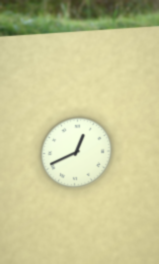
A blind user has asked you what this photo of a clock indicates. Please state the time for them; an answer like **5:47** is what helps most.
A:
**12:41**
